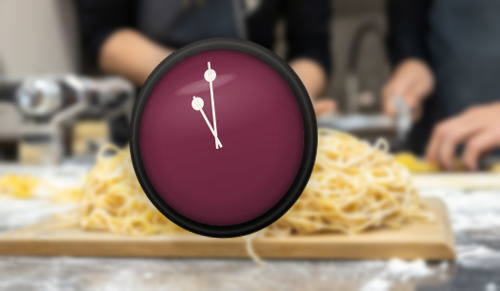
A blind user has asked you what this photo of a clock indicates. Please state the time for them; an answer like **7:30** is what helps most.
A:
**10:59**
